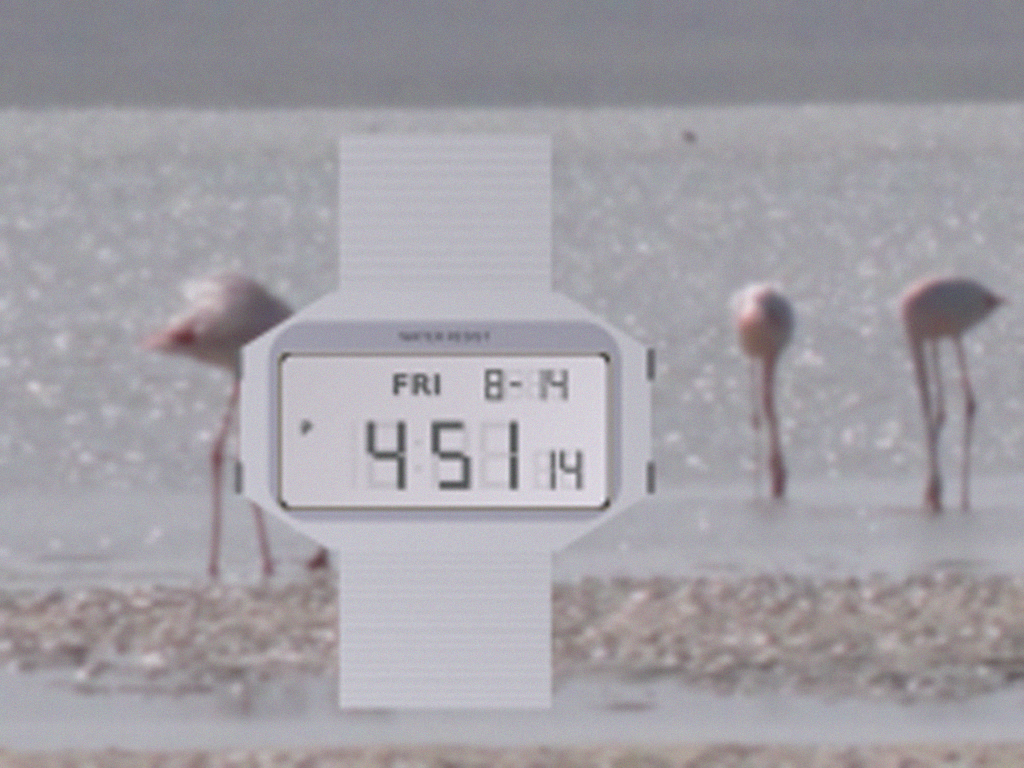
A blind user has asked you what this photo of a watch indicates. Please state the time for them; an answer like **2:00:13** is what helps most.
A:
**4:51:14**
